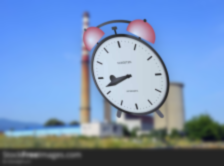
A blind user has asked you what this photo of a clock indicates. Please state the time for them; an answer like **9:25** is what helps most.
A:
**8:42**
